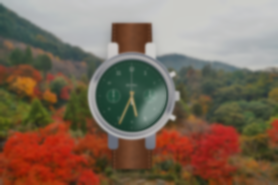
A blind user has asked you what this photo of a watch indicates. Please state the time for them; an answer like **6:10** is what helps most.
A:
**5:34**
